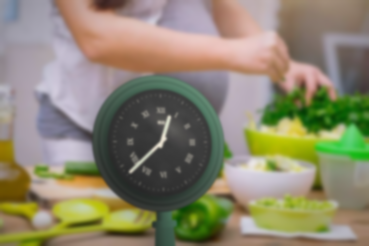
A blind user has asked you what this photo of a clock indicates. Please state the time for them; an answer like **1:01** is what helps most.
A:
**12:38**
